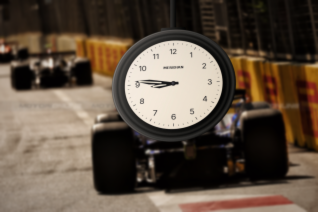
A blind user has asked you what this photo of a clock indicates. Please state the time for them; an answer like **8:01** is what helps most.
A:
**8:46**
